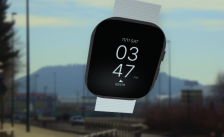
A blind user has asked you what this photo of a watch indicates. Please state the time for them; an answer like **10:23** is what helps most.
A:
**3:47**
